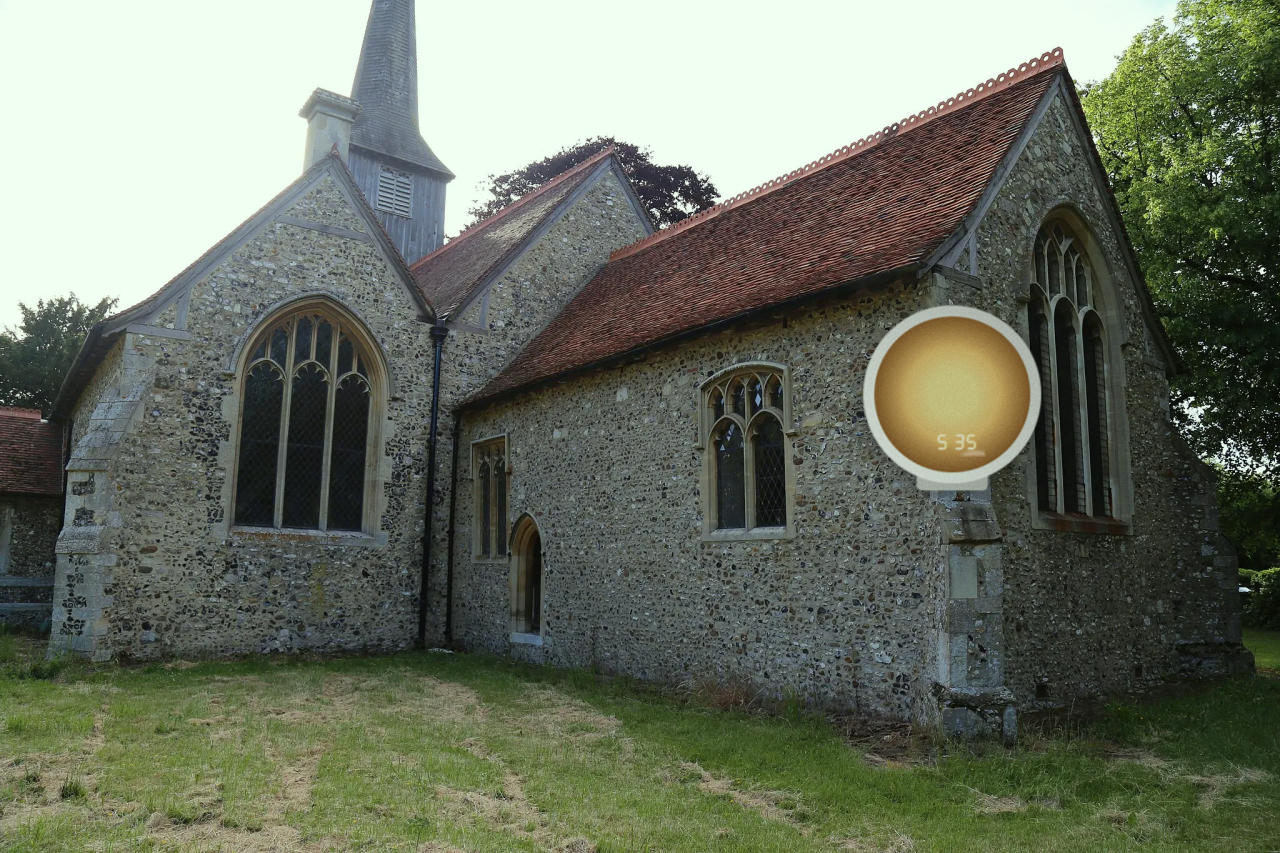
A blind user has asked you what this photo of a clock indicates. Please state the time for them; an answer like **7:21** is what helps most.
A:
**5:35**
